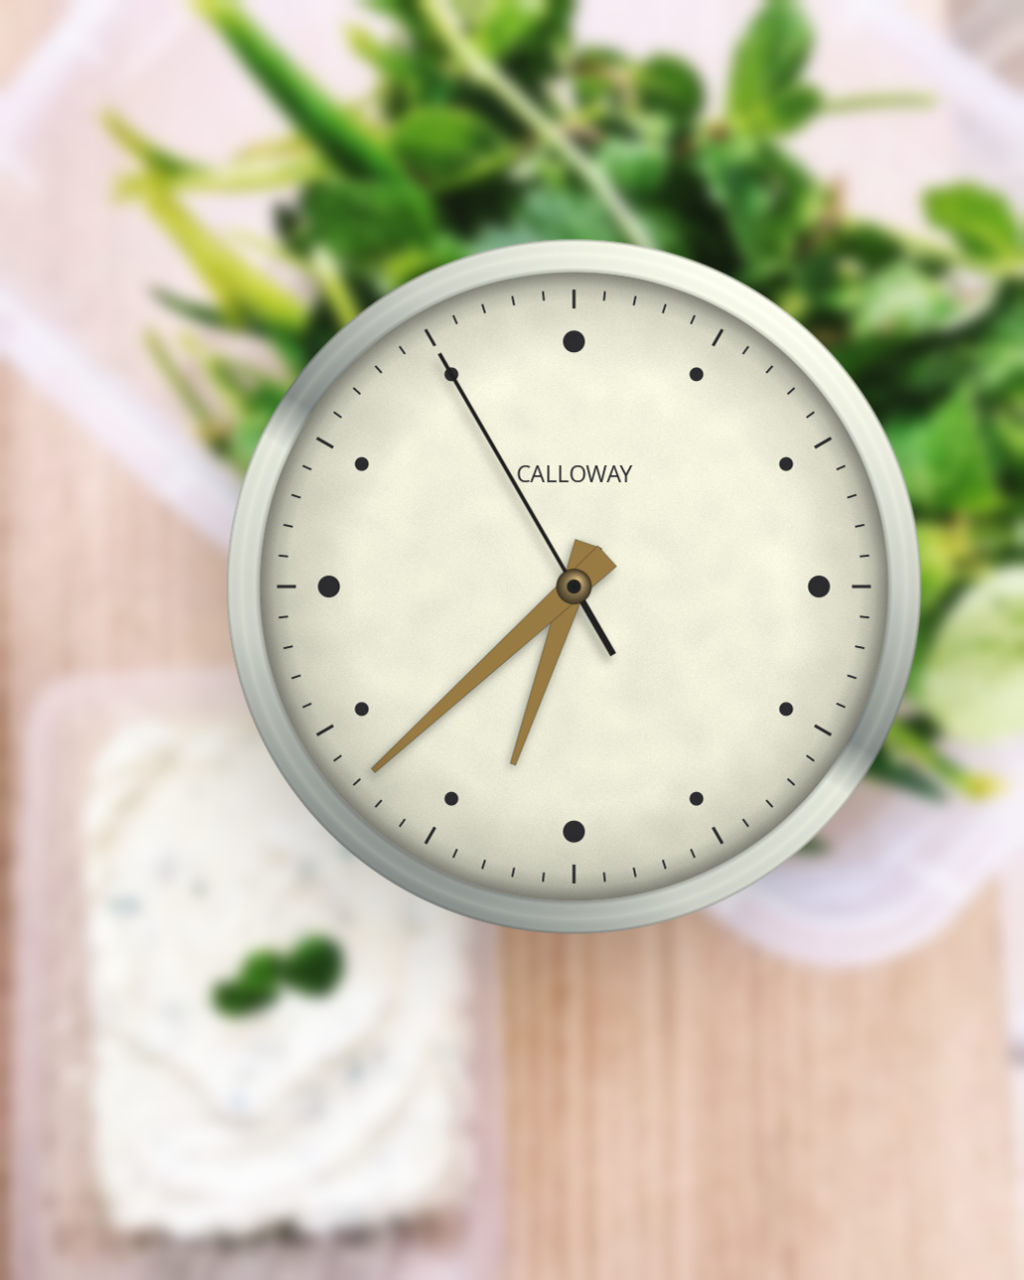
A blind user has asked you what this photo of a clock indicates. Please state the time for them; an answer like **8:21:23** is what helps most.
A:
**6:37:55**
